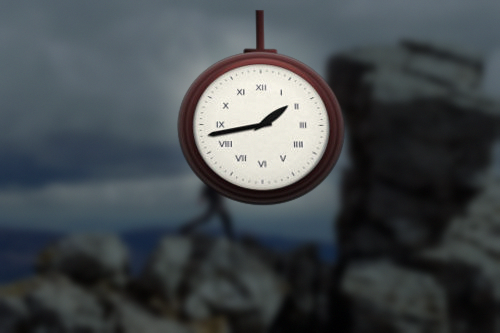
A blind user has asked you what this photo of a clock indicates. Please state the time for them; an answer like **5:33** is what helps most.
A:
**1:43**
